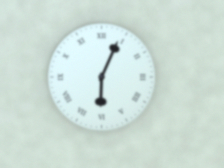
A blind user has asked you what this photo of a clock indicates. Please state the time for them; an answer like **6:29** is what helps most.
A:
**6:04**
